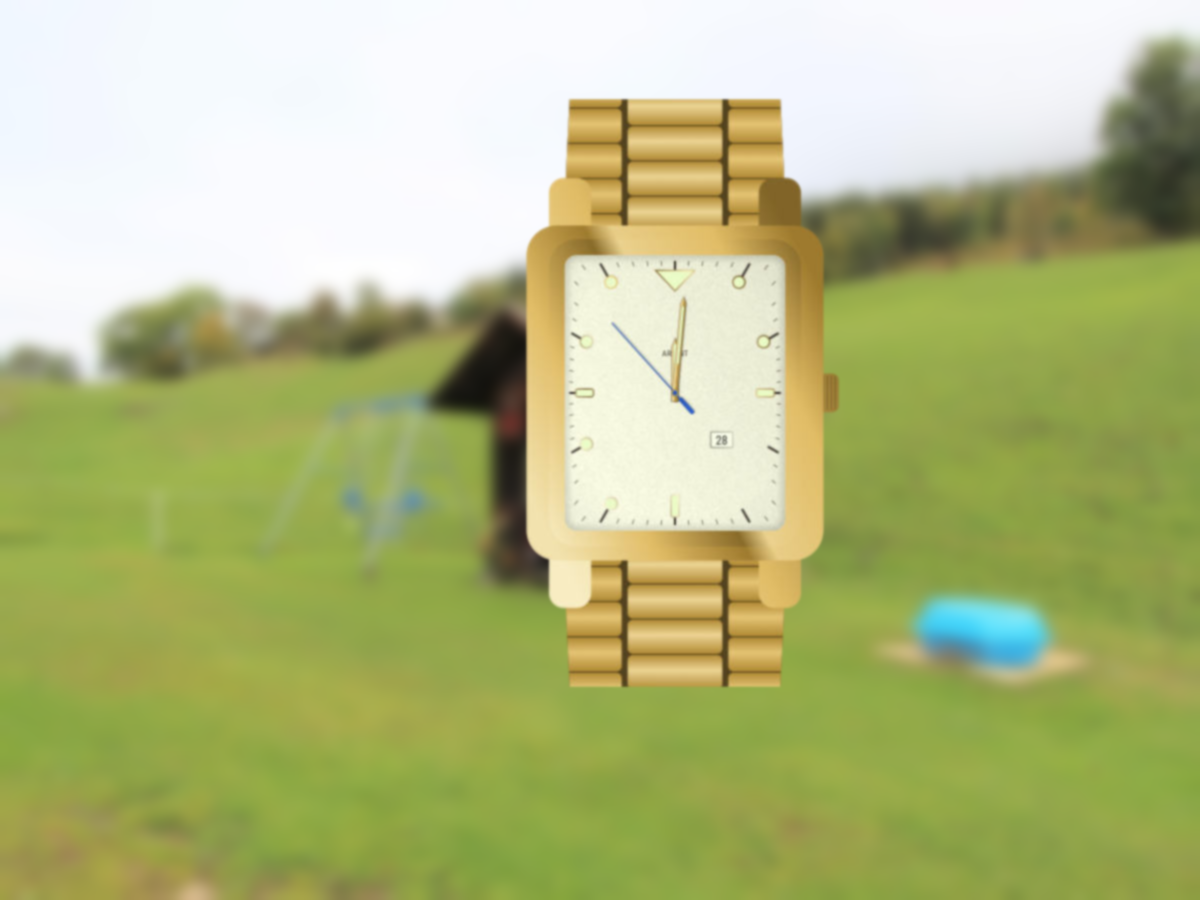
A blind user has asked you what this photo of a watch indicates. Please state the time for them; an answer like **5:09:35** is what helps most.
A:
**12:00:53**
